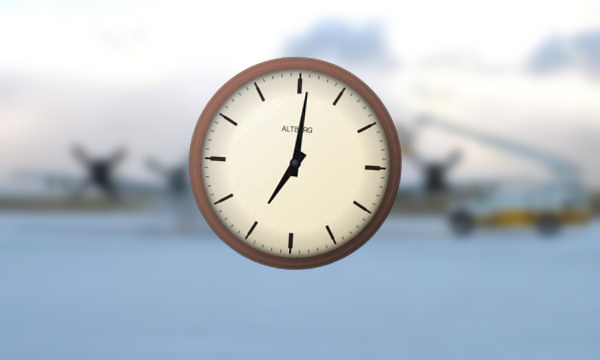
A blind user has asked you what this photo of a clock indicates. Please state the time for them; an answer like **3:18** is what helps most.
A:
**7:01**
